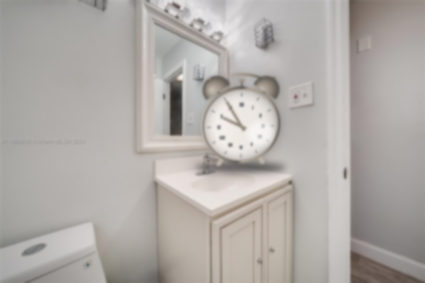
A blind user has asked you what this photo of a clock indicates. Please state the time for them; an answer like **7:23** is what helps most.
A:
**9:55**
